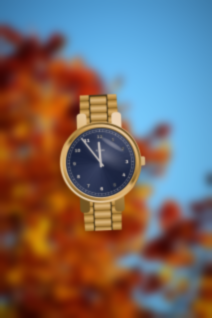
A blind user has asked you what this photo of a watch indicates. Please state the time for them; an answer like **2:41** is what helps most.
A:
**11:54**
